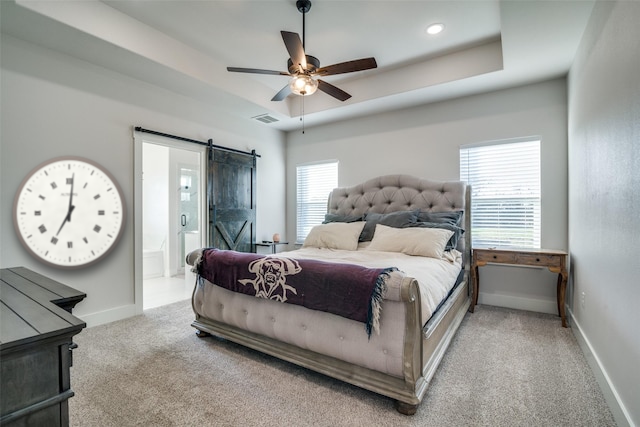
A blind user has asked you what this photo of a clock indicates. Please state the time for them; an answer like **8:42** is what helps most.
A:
**7:01**
